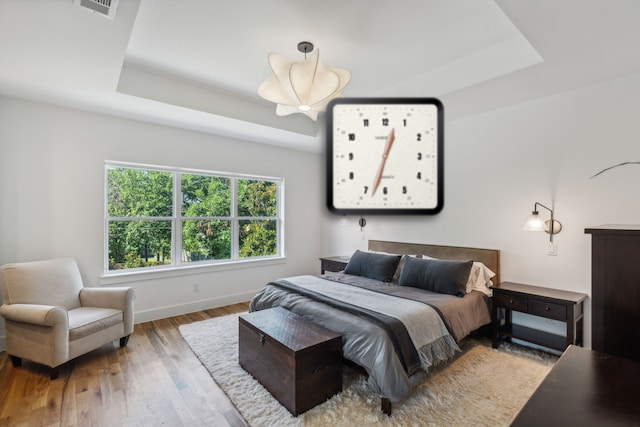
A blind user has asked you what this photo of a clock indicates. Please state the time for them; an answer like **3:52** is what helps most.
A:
**12:33**
